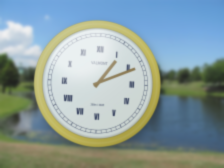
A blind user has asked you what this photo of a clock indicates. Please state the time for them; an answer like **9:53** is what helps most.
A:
**1:11**
